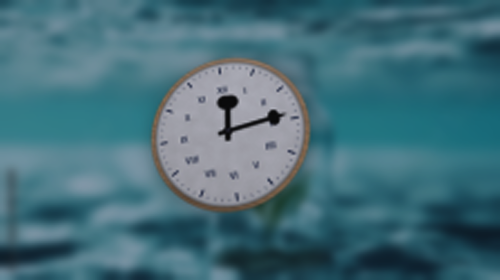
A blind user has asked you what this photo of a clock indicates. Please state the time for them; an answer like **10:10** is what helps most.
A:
**12:14**
